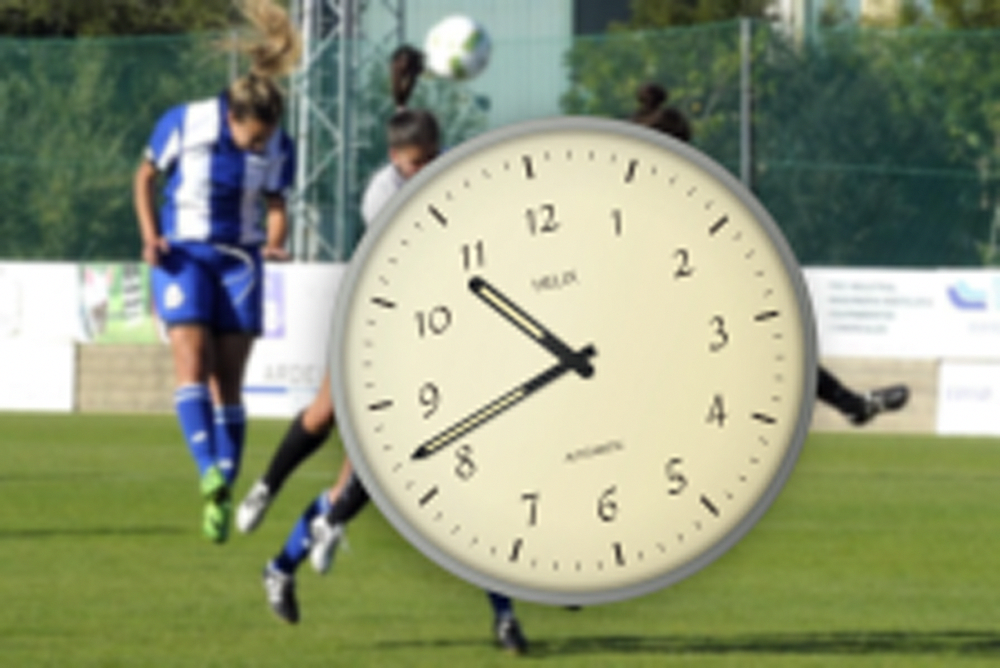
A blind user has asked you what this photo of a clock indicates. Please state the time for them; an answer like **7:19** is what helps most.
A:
**10:42**
